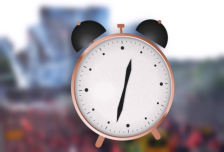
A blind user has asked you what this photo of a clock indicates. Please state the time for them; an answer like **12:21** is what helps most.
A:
**12:33**
